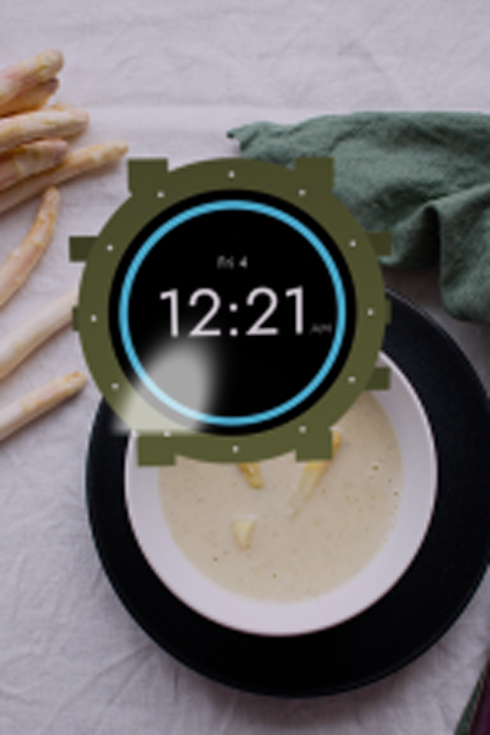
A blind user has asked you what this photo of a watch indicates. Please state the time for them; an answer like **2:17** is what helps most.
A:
**12:21**
